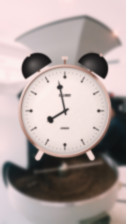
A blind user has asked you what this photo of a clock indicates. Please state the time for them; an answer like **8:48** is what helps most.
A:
**7:58**
